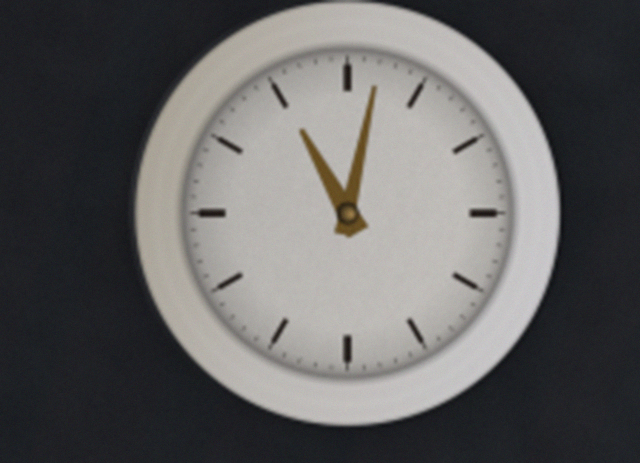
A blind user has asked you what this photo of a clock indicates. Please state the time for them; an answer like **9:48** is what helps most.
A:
**11:02**
